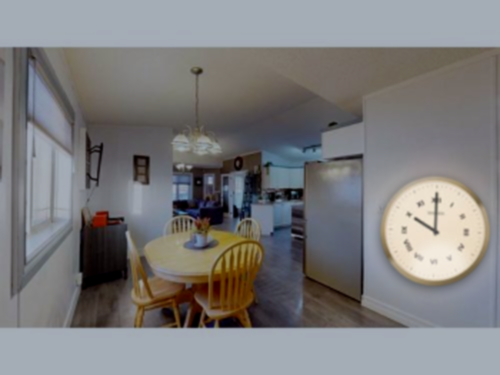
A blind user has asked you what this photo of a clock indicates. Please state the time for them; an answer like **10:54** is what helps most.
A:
**10:00**
